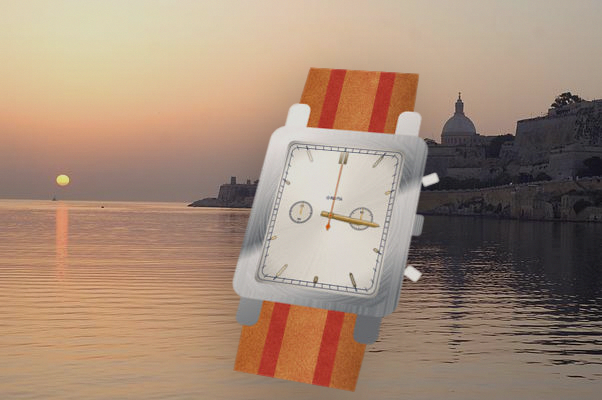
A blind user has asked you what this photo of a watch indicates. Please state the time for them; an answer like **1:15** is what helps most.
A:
**3:16**
